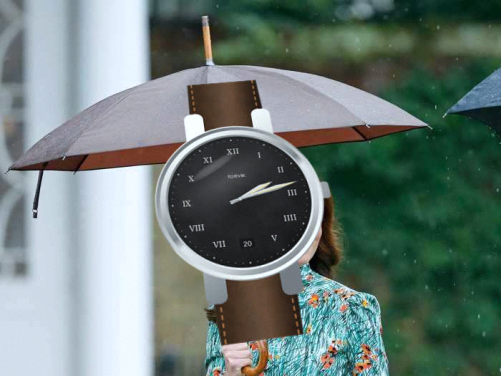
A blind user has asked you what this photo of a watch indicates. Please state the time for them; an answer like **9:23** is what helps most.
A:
**2:13**
